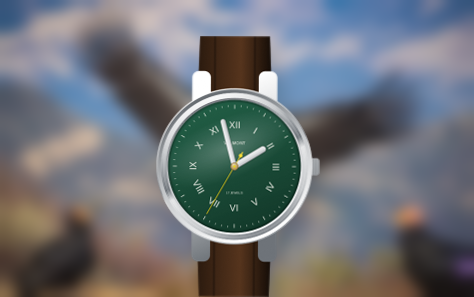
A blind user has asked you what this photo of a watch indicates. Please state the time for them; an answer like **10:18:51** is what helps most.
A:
**1:57:35**
